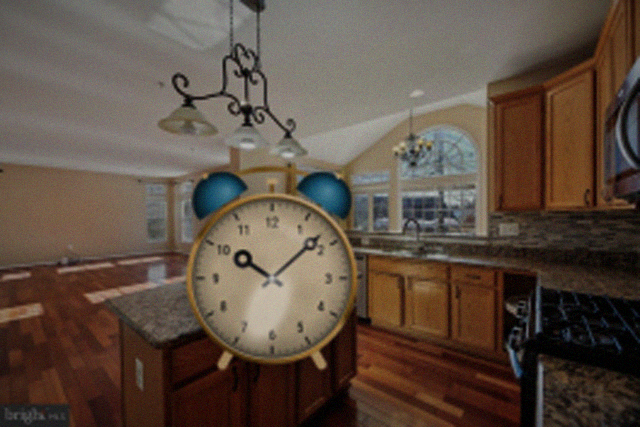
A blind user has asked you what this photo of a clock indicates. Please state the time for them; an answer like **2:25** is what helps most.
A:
**10:08**
